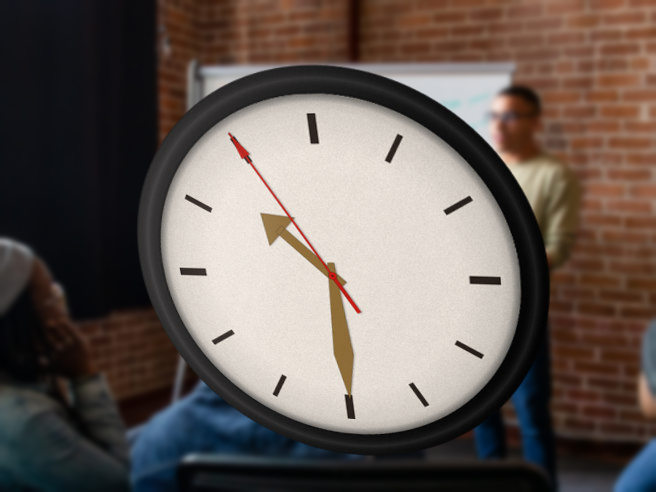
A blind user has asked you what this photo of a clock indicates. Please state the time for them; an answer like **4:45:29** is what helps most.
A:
**10:29:55**
